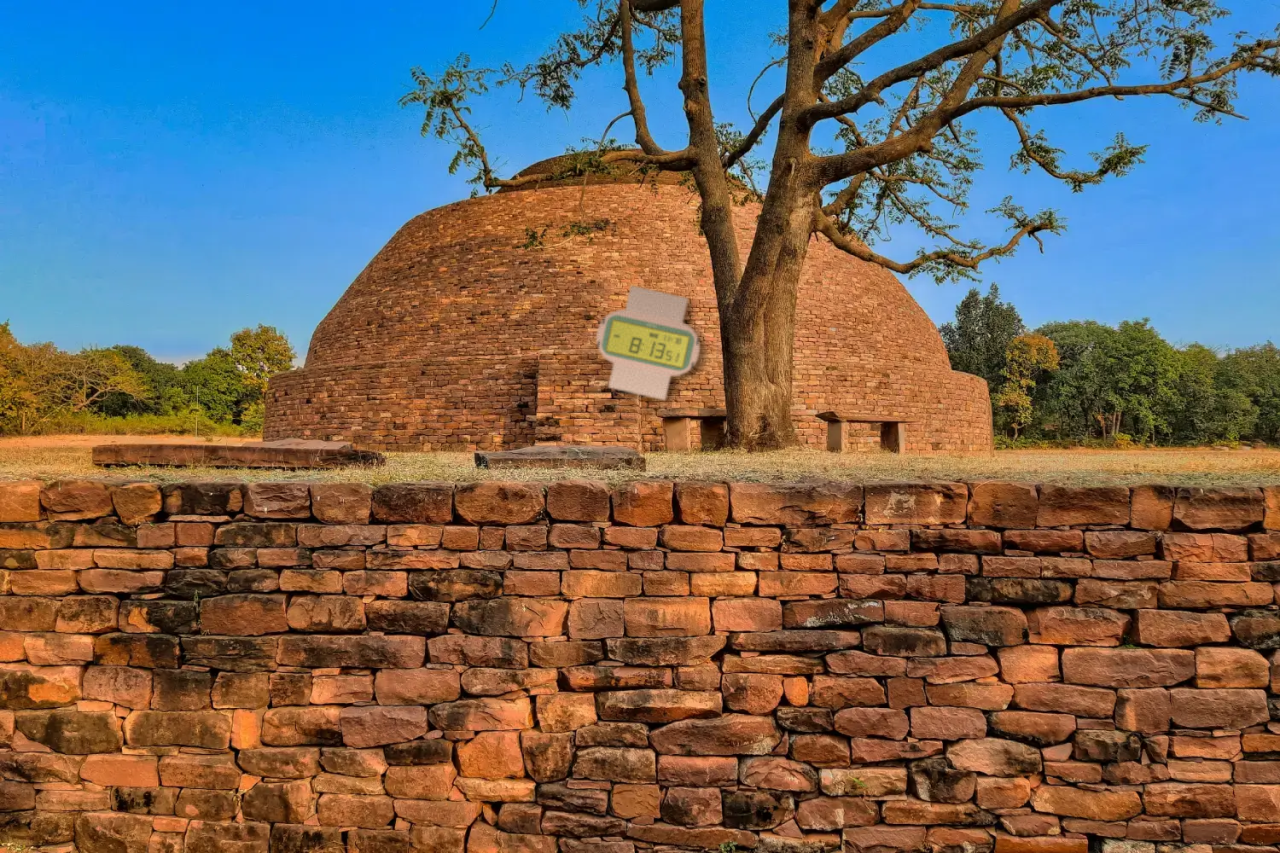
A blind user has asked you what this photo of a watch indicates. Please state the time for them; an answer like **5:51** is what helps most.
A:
**8:13**
